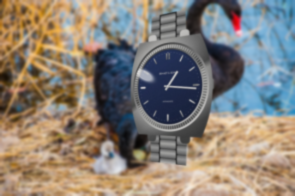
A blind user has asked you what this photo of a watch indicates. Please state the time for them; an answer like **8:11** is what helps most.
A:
**1:16**
